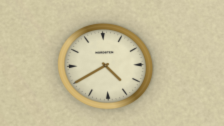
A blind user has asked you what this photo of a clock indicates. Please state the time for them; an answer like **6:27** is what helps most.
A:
**4:40**
